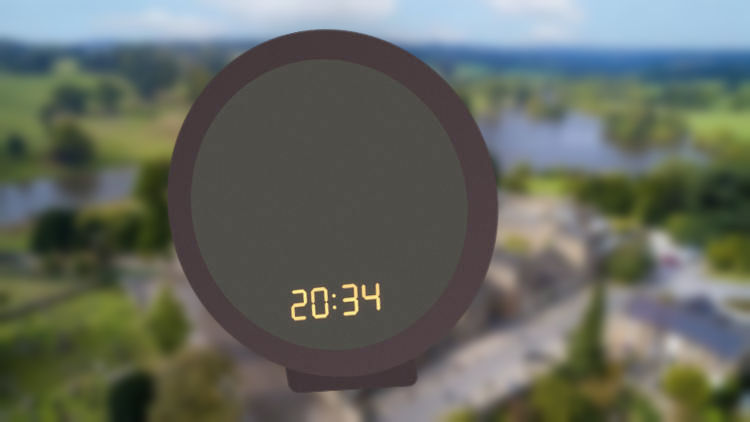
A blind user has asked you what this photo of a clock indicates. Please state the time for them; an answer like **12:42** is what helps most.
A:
**20:34**
